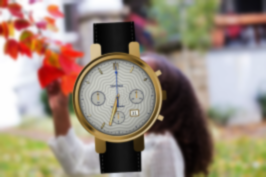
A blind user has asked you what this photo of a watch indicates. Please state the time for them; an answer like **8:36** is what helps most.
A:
**6:33**
